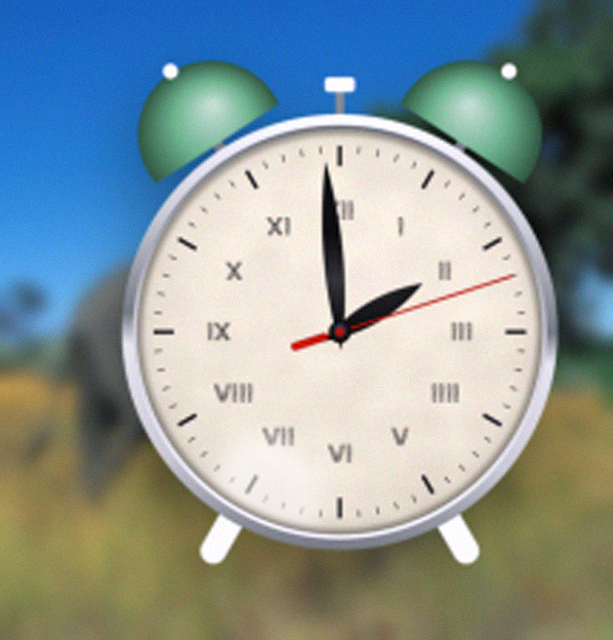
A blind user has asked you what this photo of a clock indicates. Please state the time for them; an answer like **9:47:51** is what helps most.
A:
**1:59:12**
